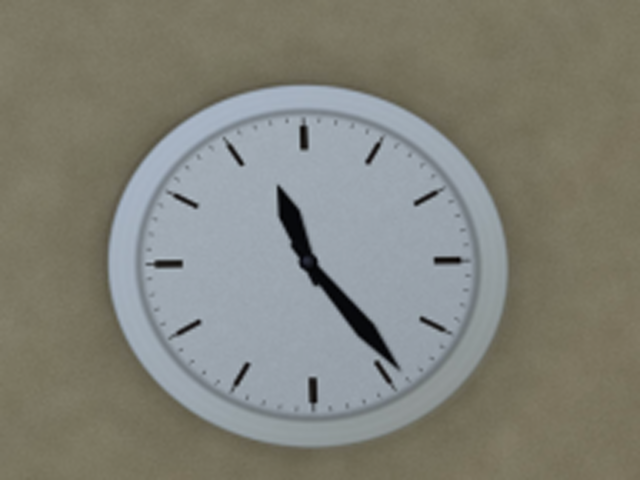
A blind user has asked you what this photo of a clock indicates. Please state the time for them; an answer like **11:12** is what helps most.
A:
**11:24**
